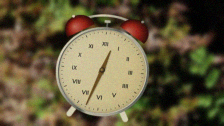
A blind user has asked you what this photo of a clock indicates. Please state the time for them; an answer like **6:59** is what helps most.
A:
**12:33**
